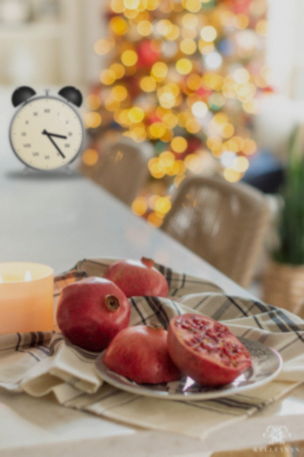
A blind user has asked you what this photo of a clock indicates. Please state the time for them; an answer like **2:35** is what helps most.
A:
**3:24**
